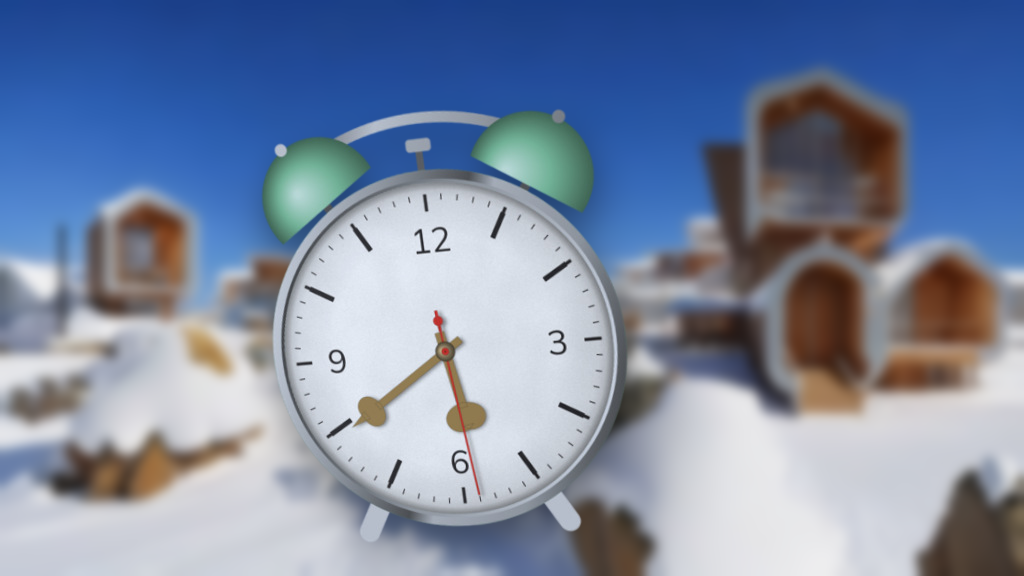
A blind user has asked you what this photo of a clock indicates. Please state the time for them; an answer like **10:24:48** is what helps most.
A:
**5:39:29**
